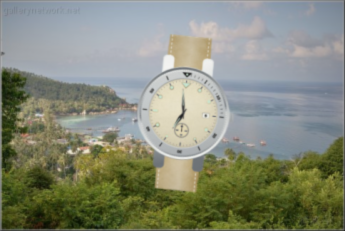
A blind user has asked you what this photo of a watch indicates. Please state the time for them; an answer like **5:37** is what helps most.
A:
**6:59**
